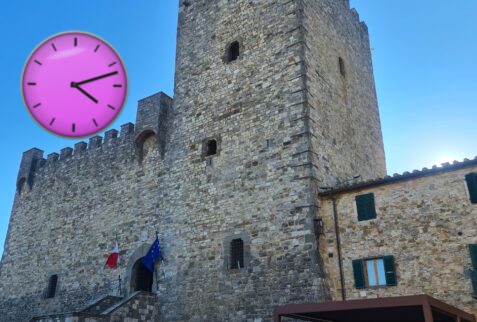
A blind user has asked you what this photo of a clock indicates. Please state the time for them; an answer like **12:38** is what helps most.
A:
**4:12**
